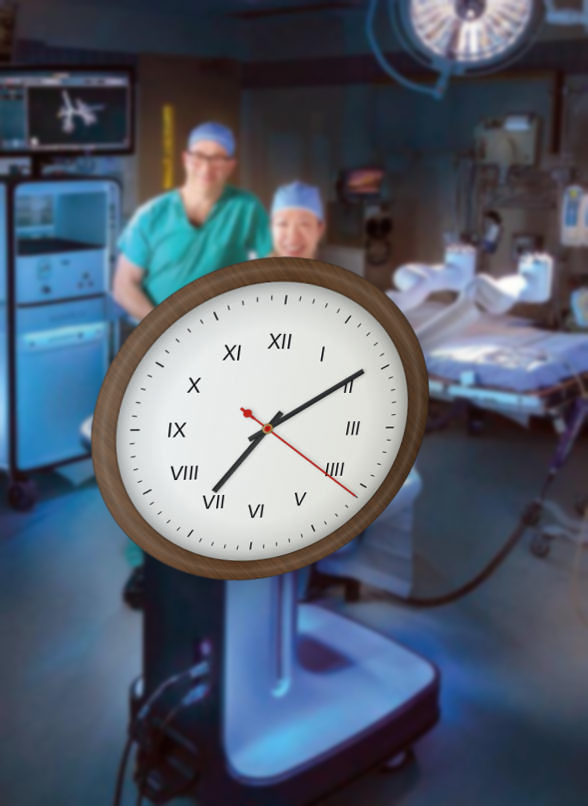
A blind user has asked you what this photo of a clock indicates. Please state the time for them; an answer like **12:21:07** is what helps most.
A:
**7:09:21**
